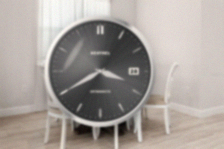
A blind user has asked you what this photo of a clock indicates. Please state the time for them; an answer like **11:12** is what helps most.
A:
**3:40**
